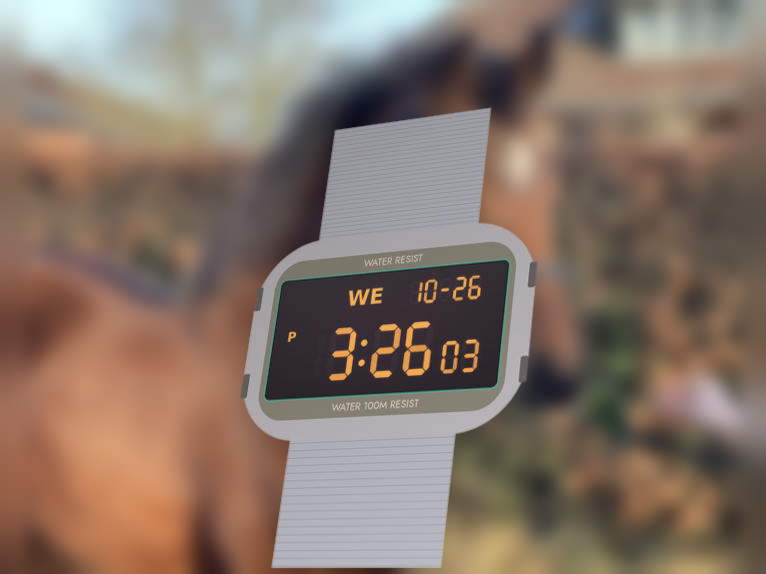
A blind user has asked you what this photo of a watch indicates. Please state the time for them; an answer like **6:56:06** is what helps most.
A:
**3:26:03**
